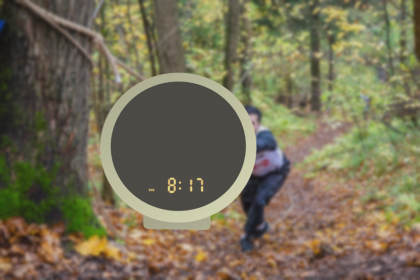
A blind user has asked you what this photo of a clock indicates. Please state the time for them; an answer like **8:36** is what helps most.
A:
**8:17**
